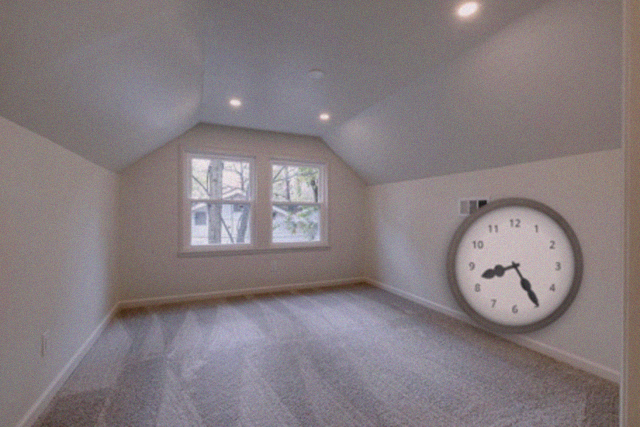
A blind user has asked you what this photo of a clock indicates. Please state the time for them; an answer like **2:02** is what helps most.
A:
**8:25**
